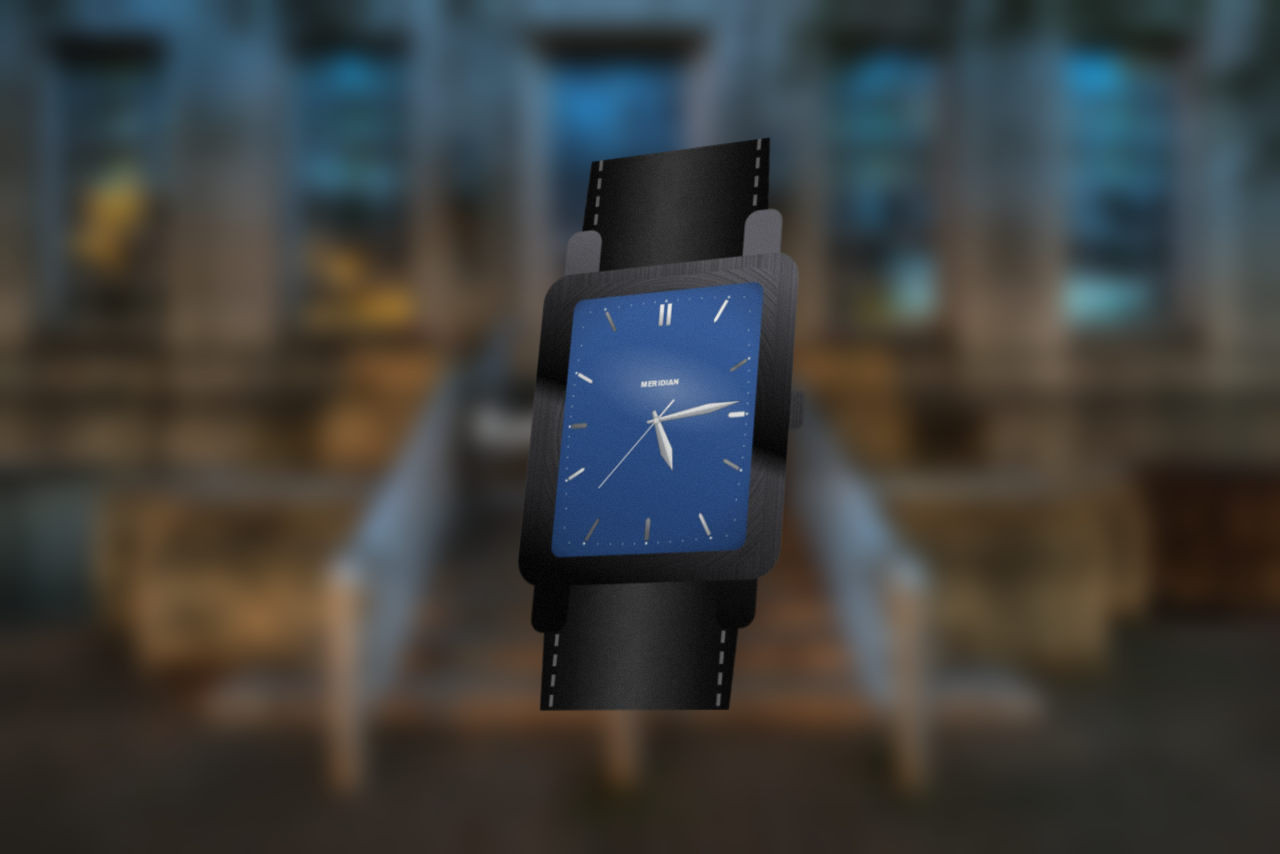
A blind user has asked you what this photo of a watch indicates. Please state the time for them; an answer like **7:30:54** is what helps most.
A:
**5:13:37**
